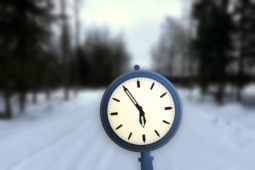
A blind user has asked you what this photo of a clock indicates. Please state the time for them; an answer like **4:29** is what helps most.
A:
**5:55**
